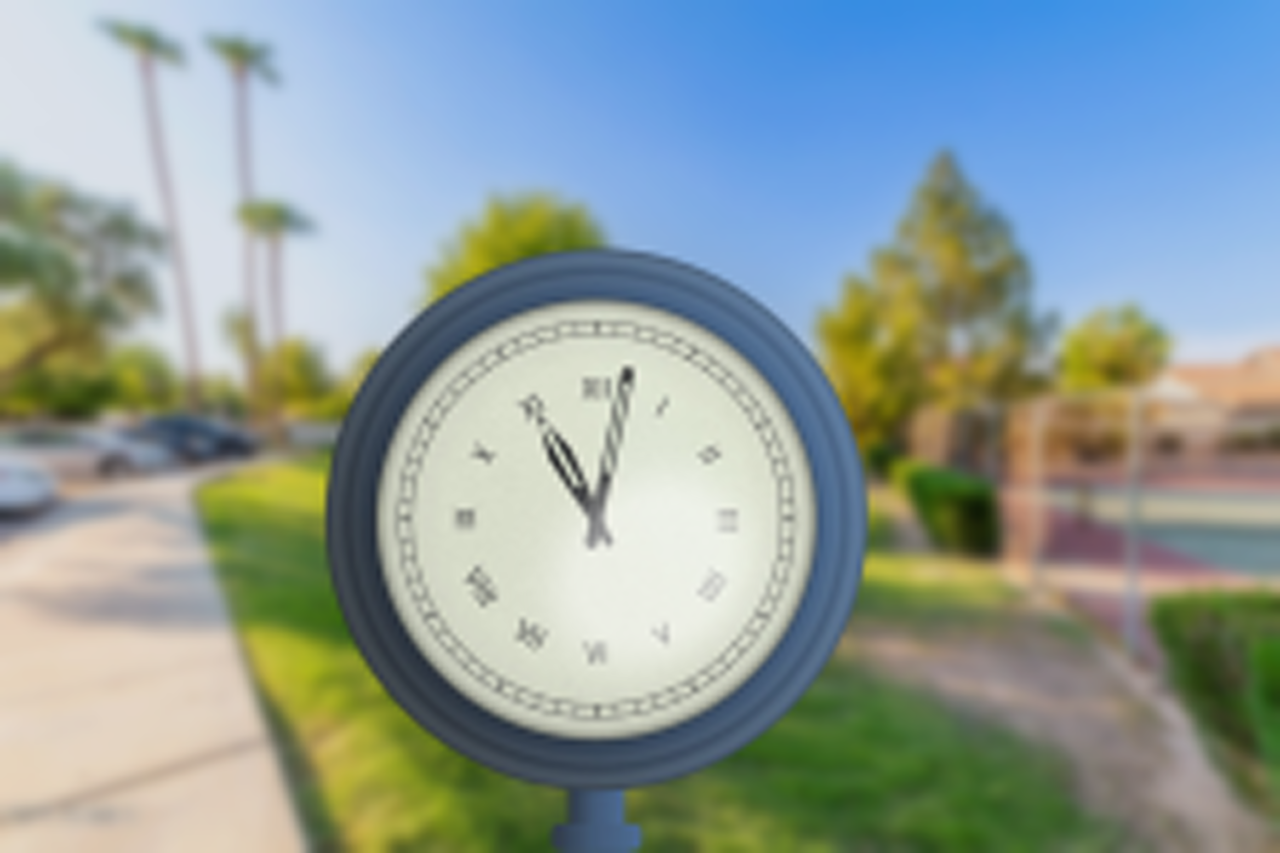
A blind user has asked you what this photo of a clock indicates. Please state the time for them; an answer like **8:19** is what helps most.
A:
**11:02**
